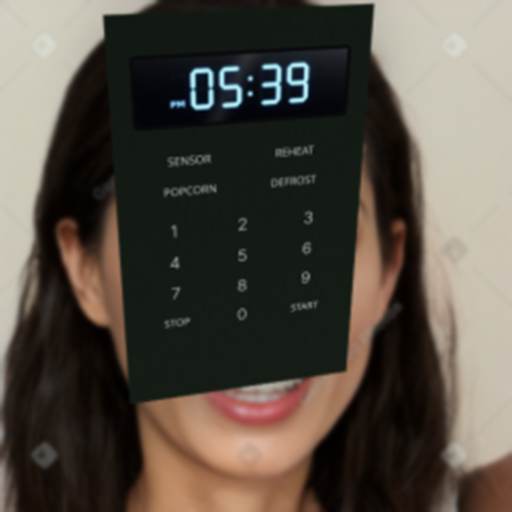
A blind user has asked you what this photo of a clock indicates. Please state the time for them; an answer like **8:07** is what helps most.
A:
**5:39**
